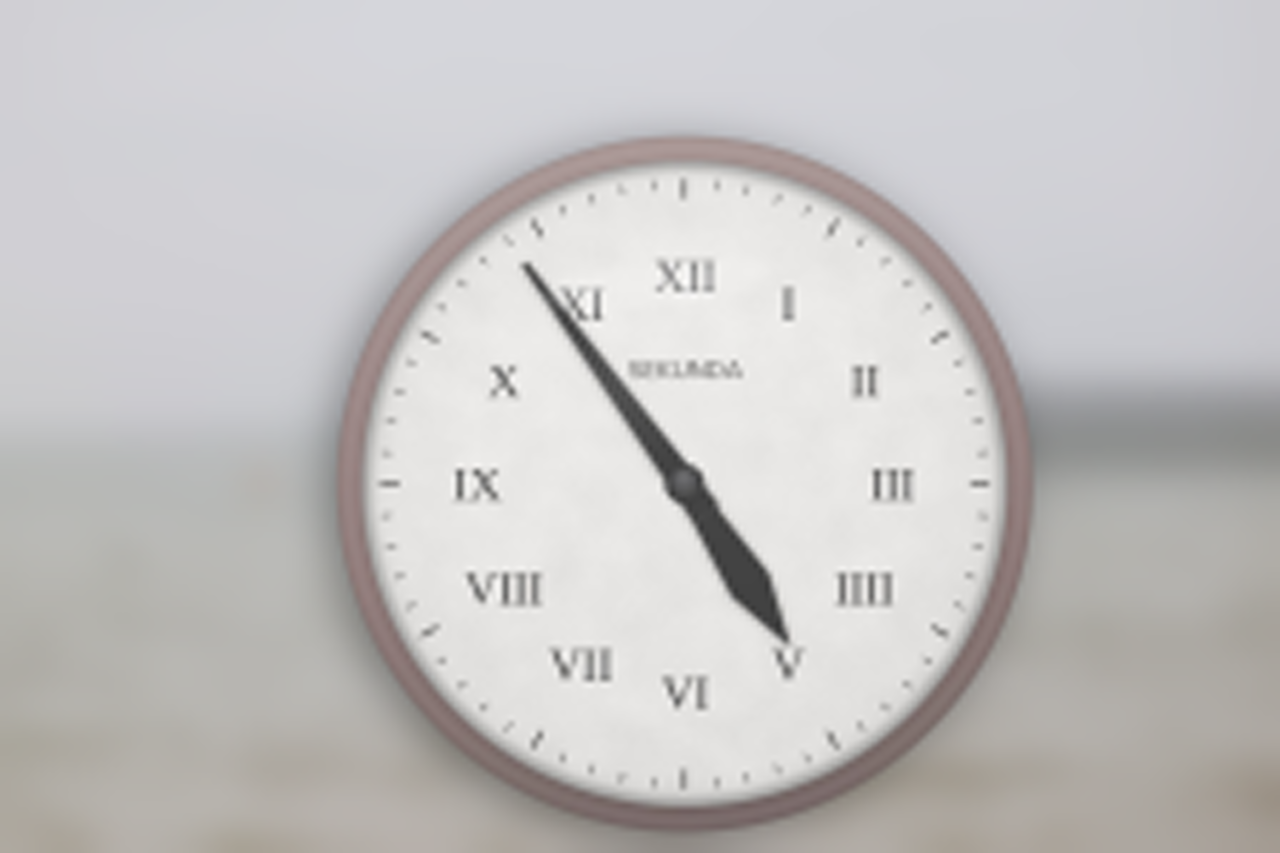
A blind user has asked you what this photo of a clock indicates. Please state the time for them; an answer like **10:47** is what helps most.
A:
**4:54**
